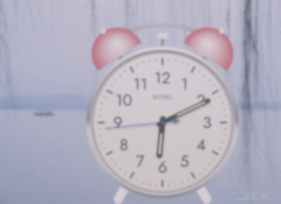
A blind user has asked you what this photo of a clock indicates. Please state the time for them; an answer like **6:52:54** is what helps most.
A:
**6:10:44**
